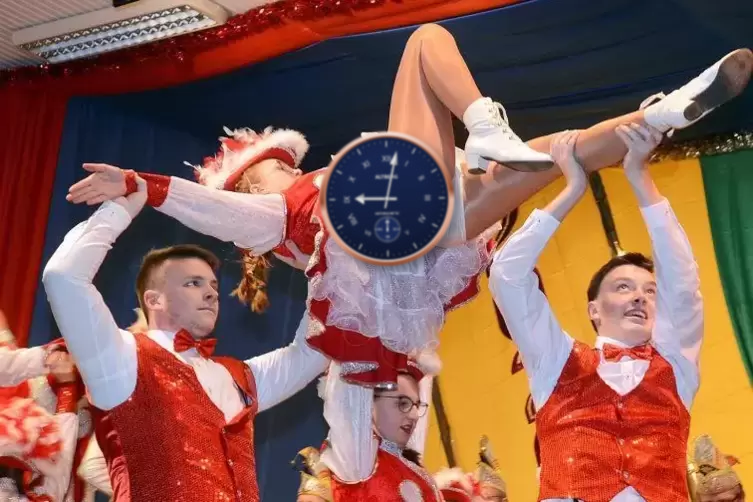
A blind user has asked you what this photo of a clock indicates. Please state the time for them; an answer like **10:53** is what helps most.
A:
**9:02**
